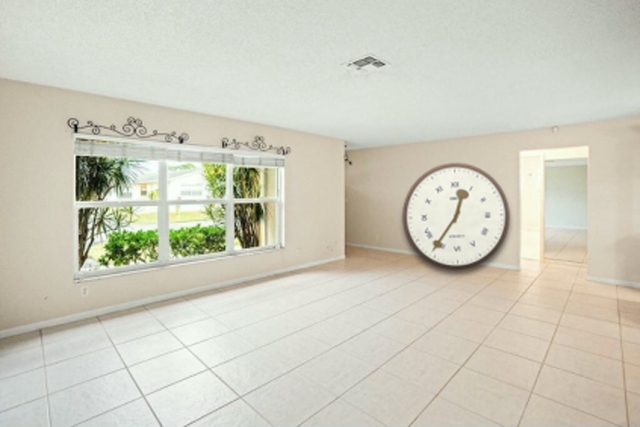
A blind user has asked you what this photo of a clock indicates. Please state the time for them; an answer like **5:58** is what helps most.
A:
**12:36**
